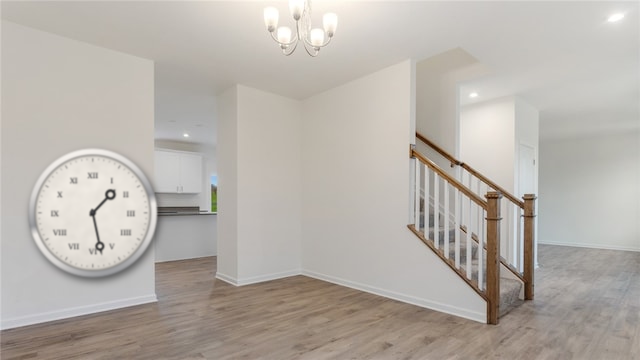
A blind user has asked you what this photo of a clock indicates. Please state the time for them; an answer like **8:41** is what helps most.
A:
**1:28**
